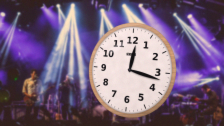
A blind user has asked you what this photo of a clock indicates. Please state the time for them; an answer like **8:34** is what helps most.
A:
**12:17**
